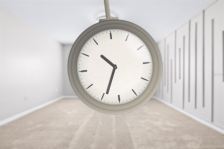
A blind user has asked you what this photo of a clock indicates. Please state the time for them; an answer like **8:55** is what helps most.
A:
**10:34**
